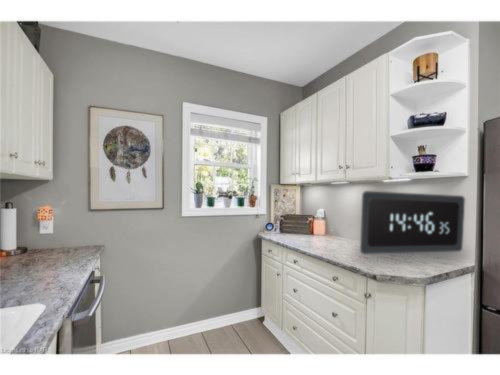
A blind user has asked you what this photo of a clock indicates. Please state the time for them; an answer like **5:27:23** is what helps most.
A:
**14:46:35**
